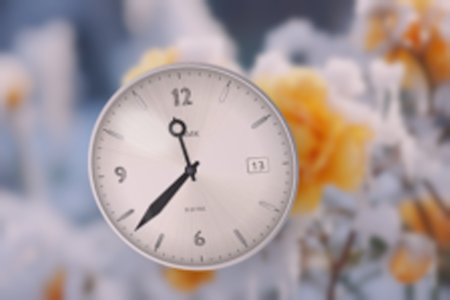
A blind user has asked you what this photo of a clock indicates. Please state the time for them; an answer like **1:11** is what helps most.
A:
**11:38**
